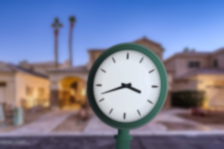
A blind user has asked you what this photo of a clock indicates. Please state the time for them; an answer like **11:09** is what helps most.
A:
**3:42**
